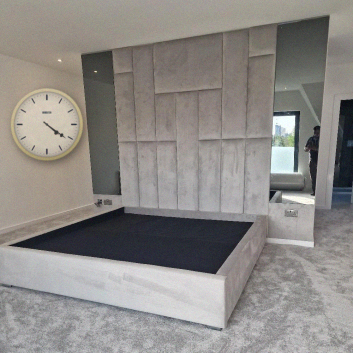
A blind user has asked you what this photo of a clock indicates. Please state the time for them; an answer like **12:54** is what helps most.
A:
**4:21**
